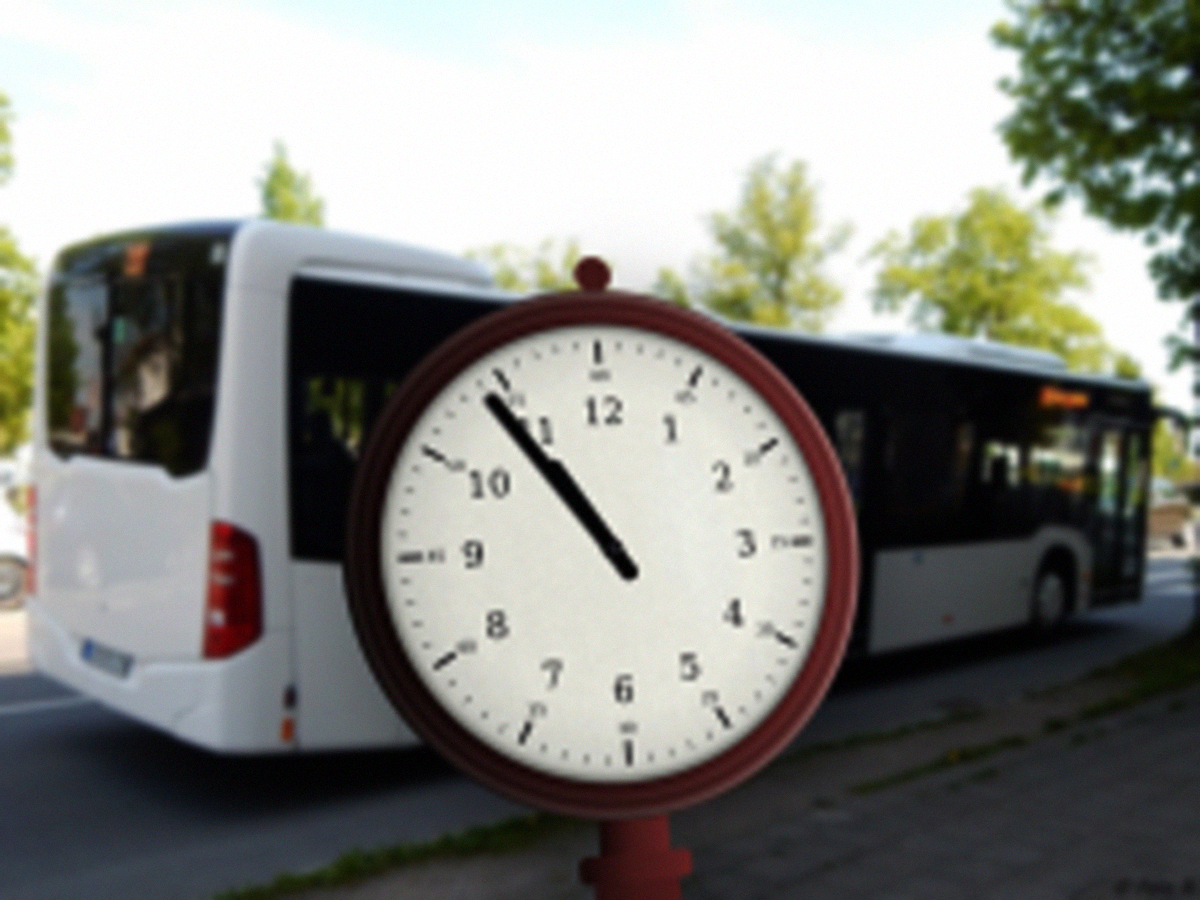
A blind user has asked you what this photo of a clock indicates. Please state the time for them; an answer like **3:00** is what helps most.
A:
**10:54**
